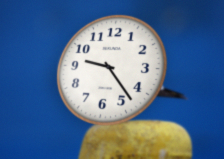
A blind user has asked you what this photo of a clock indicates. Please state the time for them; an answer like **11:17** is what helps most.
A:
**9:23**
